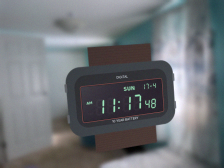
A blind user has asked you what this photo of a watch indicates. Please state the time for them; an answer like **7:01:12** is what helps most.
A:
**11:17:48**
